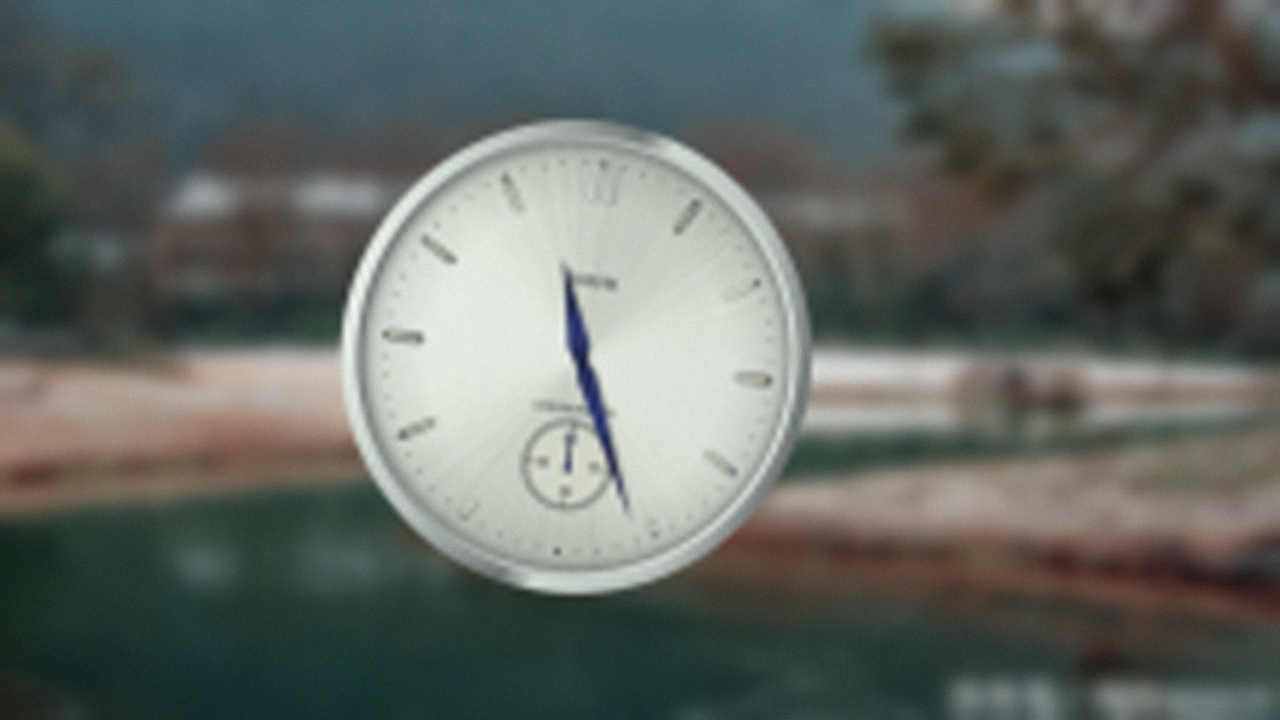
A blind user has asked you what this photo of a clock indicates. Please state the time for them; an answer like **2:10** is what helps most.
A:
**11:26**
